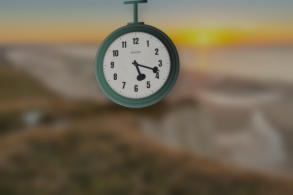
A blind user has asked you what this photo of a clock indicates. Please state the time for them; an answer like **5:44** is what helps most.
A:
**5:18**
